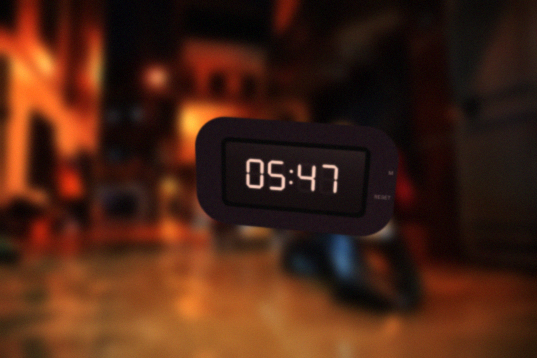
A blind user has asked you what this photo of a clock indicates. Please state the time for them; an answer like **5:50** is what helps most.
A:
**5:47**
